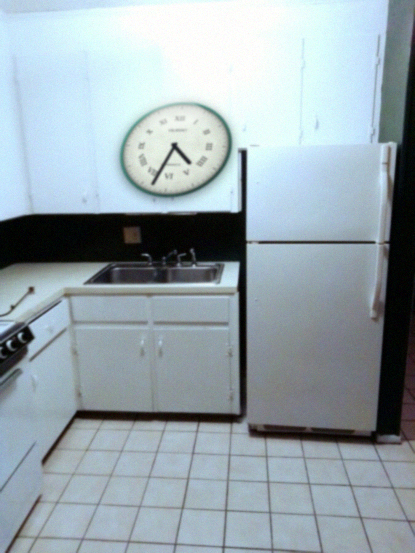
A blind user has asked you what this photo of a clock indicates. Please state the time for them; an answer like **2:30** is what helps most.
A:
**4:33**
